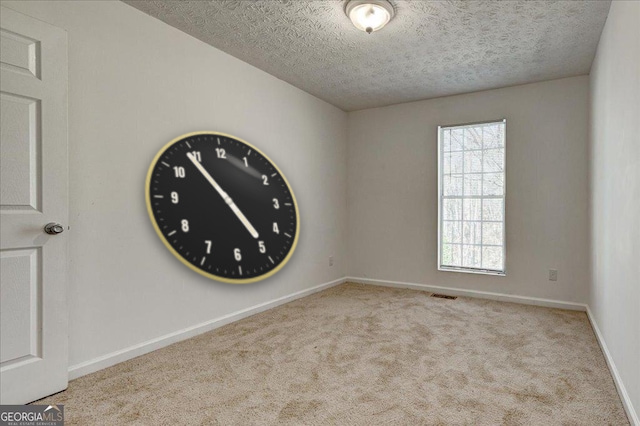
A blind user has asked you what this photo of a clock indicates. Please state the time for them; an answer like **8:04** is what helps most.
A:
**4:54**
